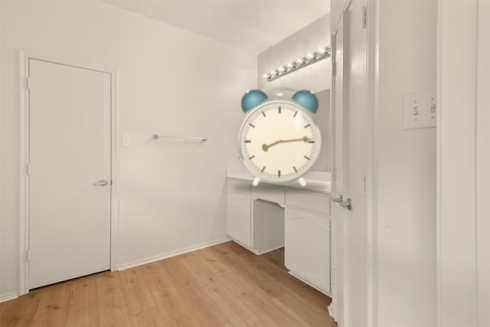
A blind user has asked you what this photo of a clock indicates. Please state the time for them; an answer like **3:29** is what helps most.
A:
**8:14**
